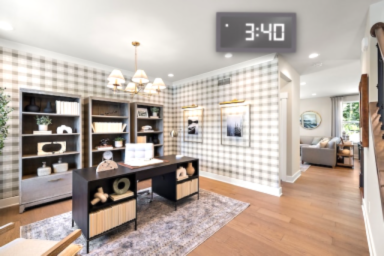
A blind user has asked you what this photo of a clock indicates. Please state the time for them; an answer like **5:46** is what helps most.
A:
**3:40**
